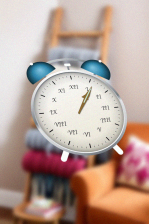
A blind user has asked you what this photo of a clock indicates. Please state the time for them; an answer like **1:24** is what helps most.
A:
**1:06**
